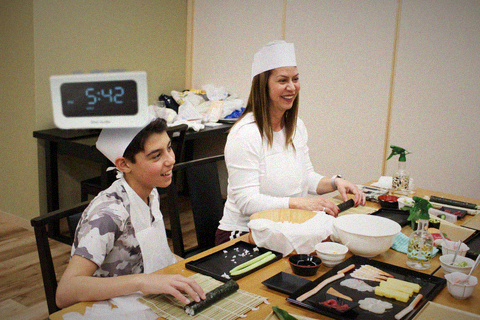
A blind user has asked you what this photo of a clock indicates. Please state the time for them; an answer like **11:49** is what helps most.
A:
**5:42**
